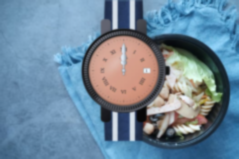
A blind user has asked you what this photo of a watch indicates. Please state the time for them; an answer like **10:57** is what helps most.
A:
**12:00**
